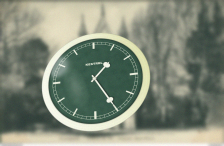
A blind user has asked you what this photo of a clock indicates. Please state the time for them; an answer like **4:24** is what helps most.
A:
**1:25**
